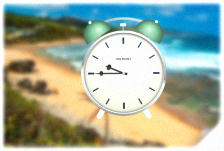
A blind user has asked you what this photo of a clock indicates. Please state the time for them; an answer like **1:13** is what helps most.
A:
**9:45**
